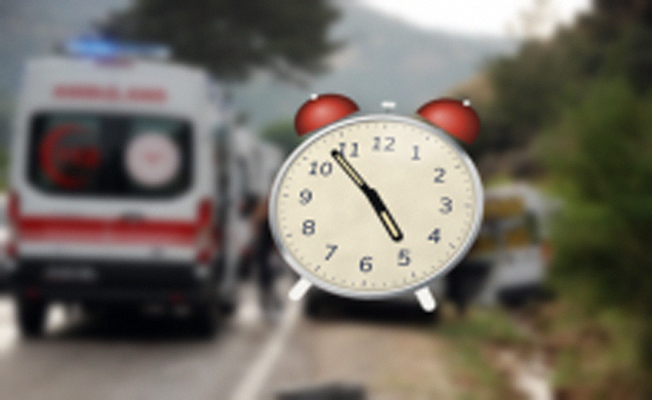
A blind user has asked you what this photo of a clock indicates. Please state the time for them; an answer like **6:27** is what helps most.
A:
**4:53**
